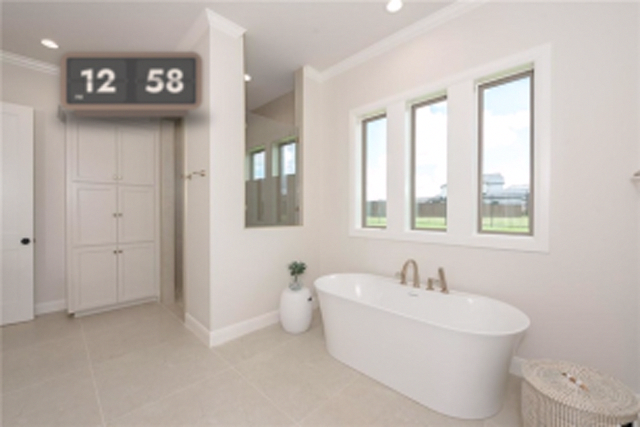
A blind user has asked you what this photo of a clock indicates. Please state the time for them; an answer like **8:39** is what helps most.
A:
**12:58**
